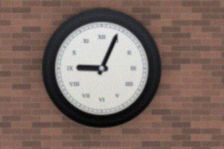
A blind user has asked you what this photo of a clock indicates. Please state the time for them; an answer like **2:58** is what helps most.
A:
**9:04**
